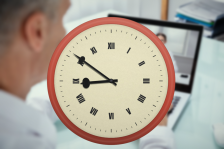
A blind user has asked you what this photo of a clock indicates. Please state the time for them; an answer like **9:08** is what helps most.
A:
**8:51**
